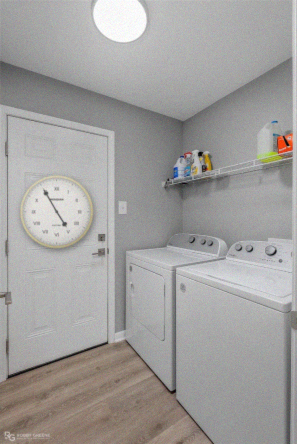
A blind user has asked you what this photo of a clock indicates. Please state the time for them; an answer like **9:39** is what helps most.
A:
**4:55**
